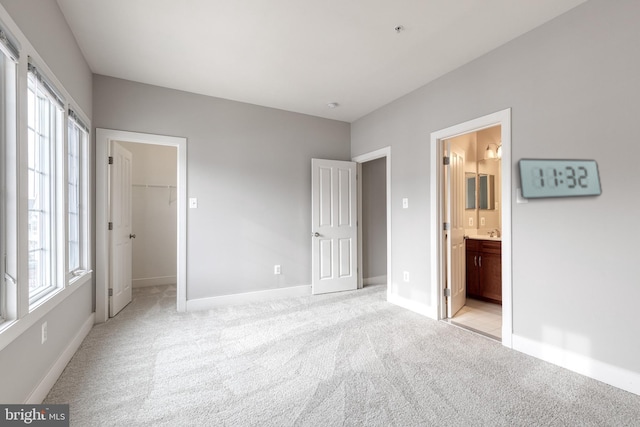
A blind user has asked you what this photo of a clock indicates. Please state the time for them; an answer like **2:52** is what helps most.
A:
**11:32**
